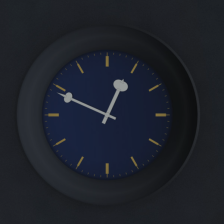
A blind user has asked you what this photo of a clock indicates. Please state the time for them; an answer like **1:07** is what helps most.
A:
**12:49**
